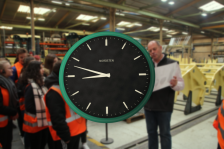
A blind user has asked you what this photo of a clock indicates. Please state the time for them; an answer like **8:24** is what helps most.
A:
**8:48**
